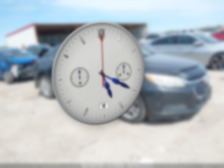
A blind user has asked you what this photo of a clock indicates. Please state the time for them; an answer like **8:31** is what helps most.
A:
**5:20**
